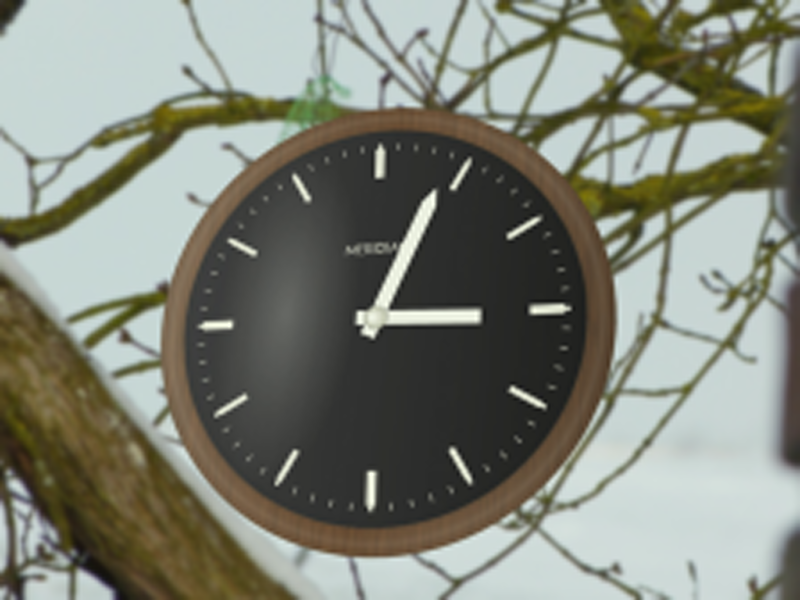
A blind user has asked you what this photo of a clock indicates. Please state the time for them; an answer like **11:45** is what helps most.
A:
**3:04**
